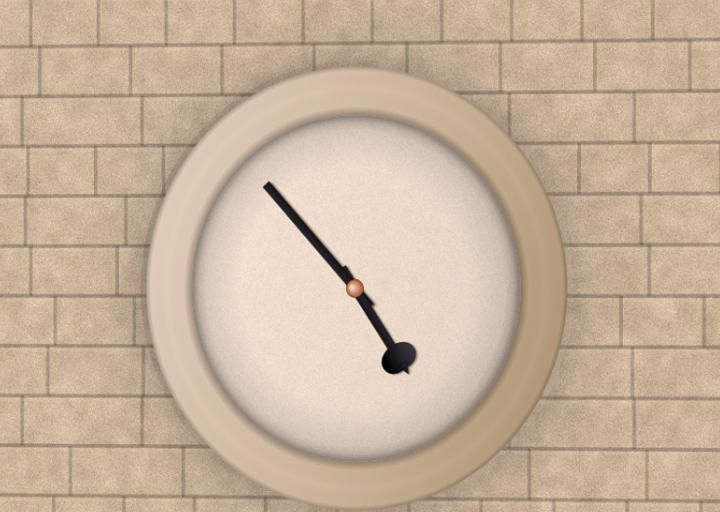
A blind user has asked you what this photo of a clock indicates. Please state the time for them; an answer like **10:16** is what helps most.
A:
**4:53**
